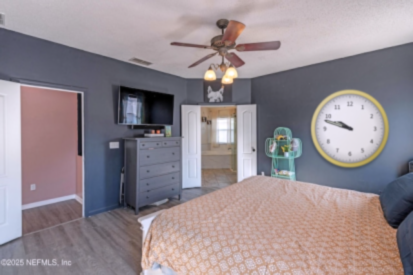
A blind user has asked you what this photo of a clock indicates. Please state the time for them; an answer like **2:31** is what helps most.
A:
**9:48**
